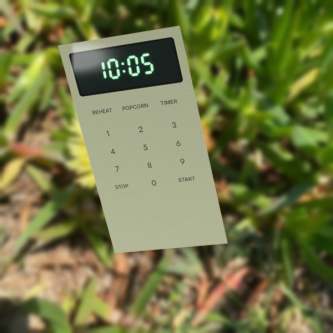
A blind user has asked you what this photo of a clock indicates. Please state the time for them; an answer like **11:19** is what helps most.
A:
**10:05**
